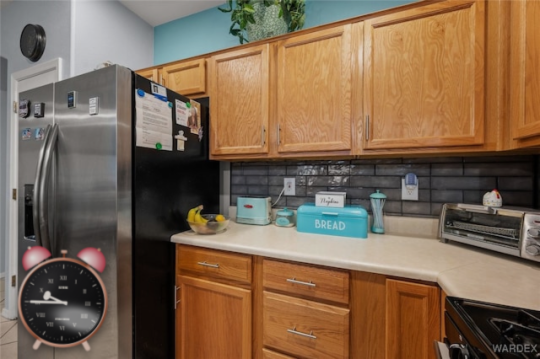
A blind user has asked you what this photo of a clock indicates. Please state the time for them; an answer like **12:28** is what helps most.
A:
**9:45**
